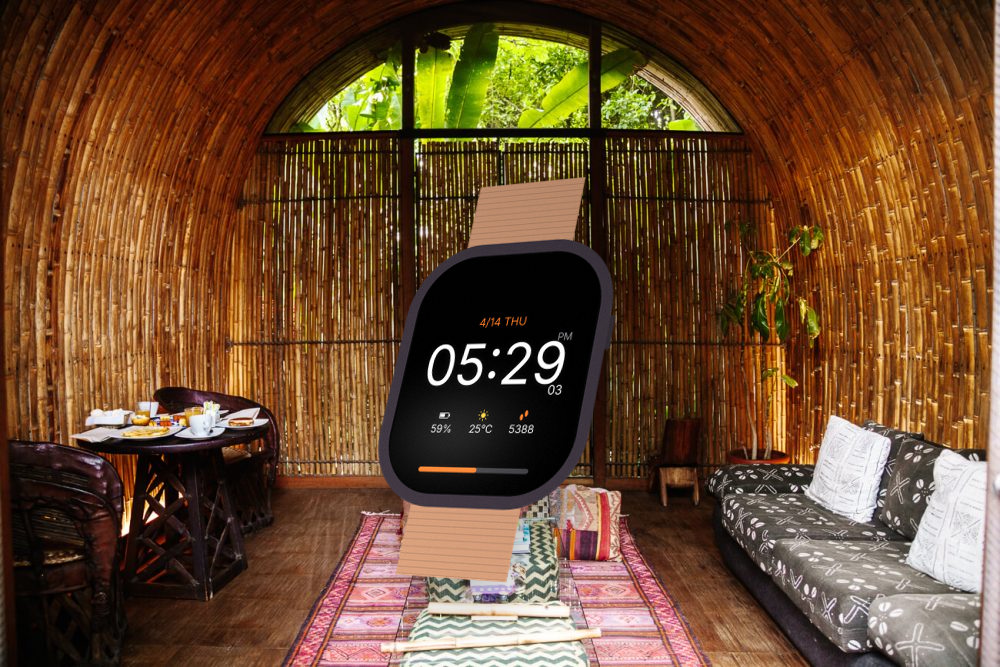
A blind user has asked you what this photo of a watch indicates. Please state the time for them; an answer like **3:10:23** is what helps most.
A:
**5:29:03**
